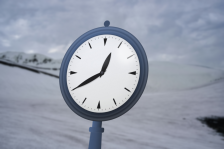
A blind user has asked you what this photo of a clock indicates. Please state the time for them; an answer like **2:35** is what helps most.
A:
**12:40**
